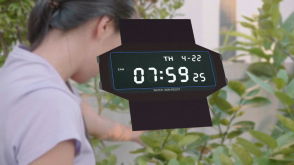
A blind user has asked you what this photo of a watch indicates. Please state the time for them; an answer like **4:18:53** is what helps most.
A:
**7:59:25**
